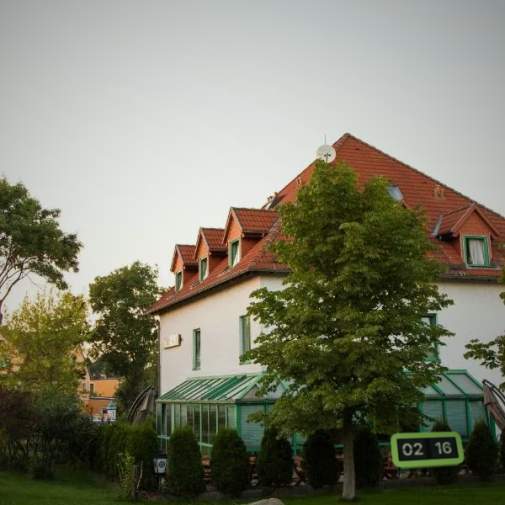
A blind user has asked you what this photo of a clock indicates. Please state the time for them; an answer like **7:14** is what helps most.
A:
**2:16**
